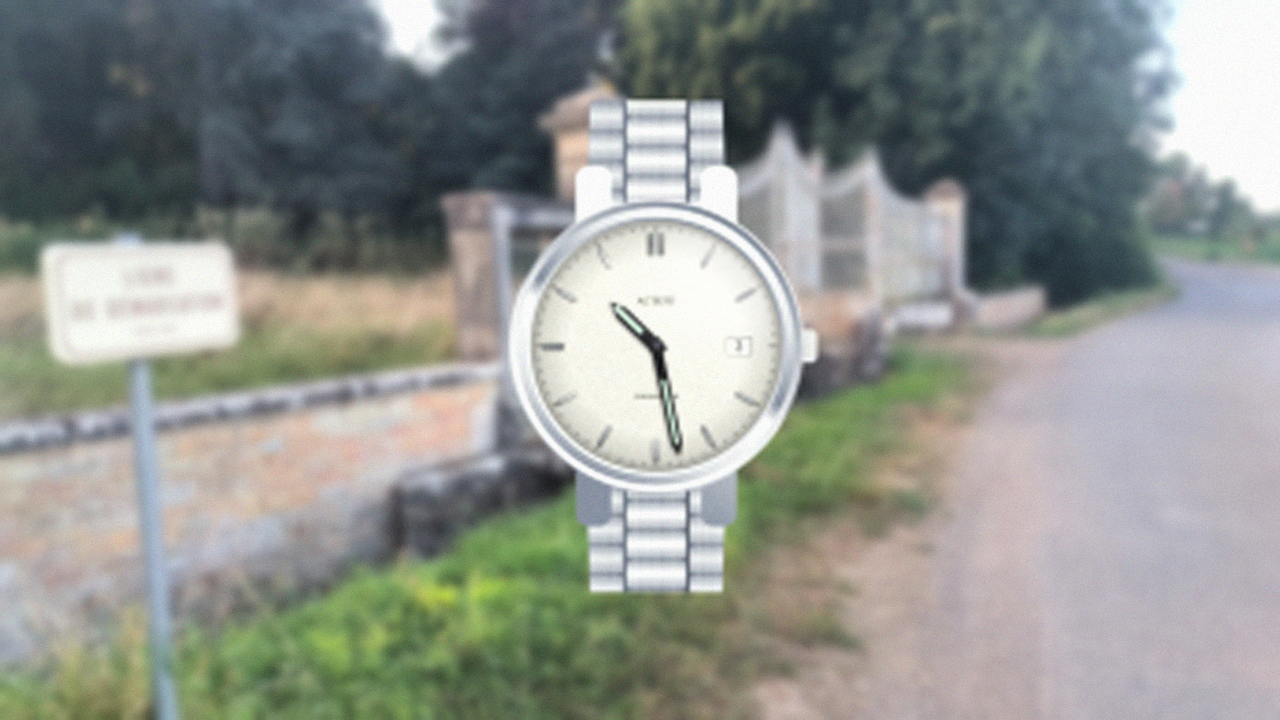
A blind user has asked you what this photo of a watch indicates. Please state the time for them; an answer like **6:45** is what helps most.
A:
**10:28**
